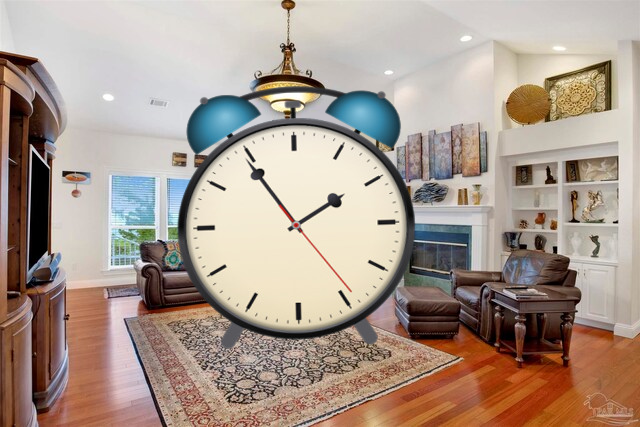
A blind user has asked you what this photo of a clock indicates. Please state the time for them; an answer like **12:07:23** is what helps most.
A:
**1:54:24**
